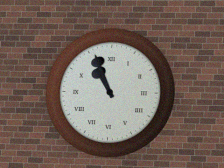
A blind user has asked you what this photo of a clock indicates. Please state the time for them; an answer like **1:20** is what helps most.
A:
**10:56**
